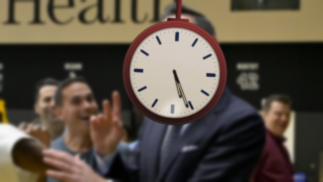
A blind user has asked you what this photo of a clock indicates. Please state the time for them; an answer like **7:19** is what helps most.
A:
**5:26**
